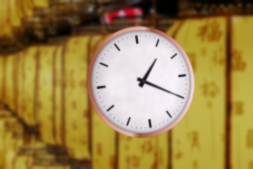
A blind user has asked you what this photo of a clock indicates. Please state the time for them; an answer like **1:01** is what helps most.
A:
**1:20**
